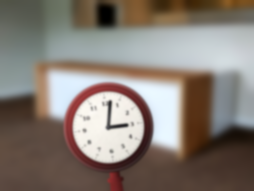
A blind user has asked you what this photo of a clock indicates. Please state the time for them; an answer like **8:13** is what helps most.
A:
**3:02**
